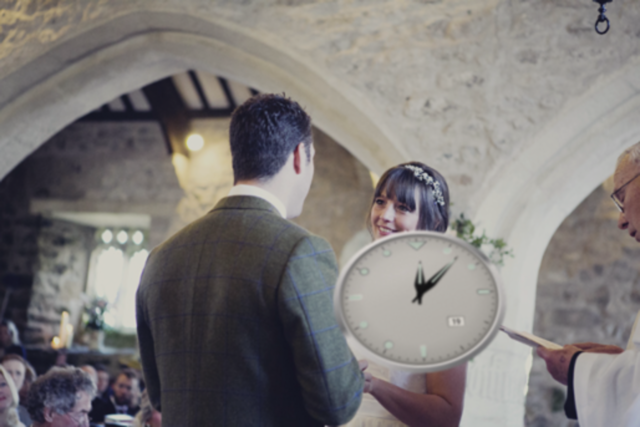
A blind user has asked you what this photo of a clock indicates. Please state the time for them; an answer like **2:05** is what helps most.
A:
**12:07**
